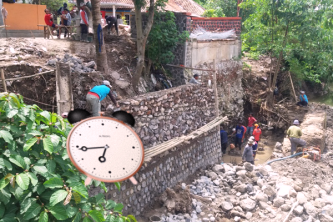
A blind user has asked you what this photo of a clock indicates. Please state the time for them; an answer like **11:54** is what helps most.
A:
**6:44**
